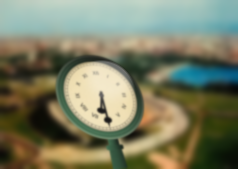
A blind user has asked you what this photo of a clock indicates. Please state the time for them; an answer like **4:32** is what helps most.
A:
**6:30**
